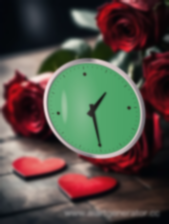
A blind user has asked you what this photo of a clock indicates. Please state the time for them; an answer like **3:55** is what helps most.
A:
**1:30**
